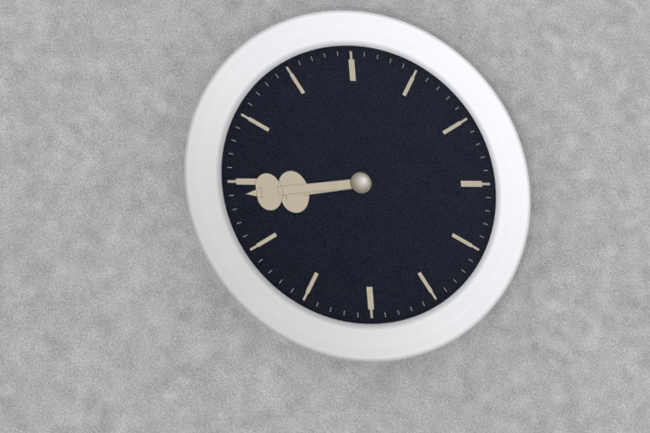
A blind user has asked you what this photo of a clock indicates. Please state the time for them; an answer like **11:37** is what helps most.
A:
**8:44**
